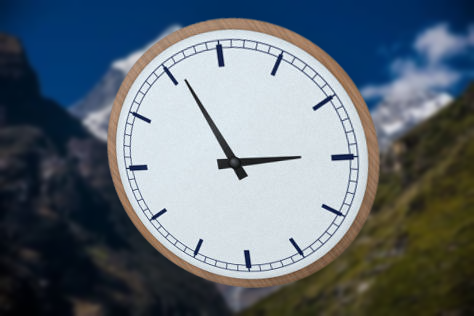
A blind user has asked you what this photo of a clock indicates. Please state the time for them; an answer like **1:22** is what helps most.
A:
**2:56**
